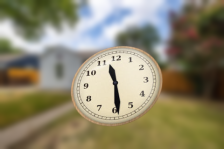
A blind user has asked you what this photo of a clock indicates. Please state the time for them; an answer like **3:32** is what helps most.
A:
**11:29**
